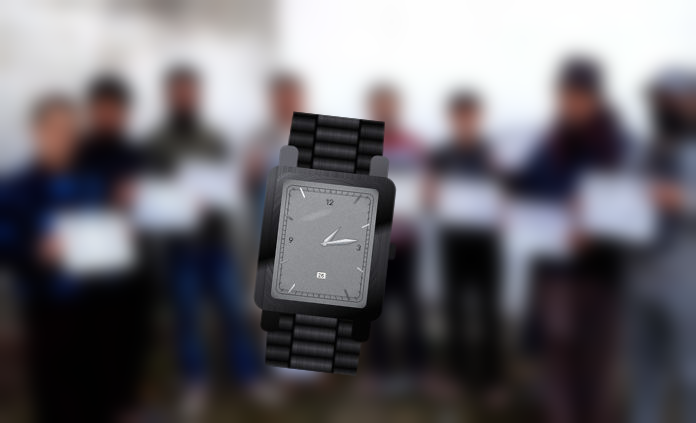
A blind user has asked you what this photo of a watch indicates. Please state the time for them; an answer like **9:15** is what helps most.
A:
**1:13**
